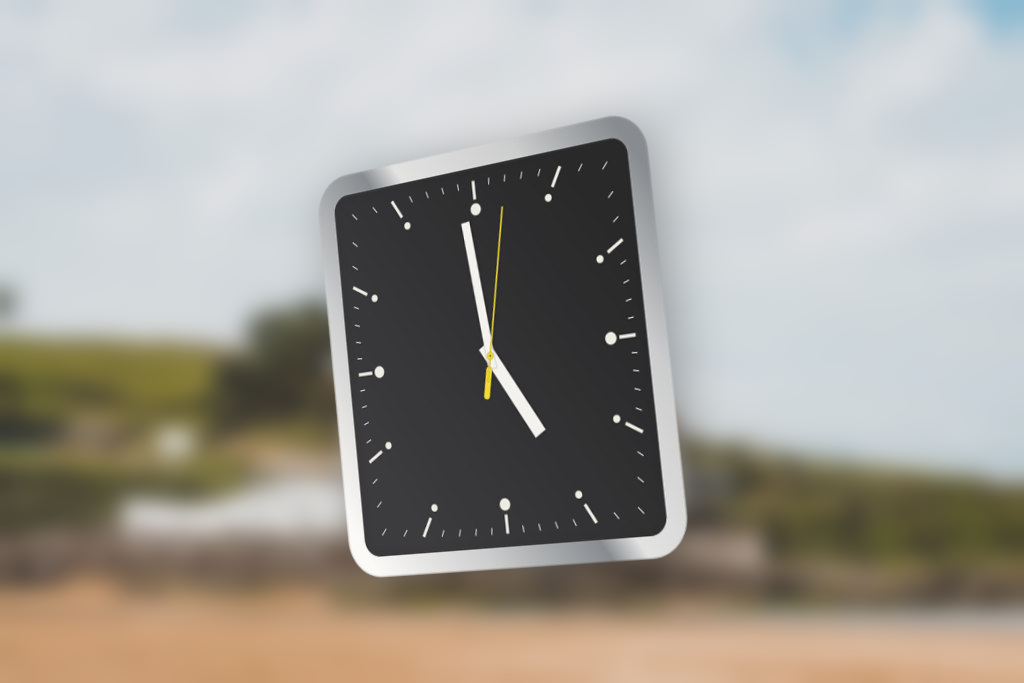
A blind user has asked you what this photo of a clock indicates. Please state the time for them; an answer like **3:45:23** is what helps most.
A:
**4:59:02**
